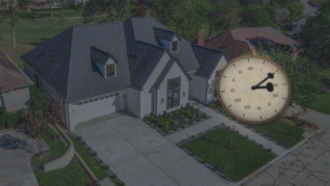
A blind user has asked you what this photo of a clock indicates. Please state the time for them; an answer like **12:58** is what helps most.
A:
**3:10**
